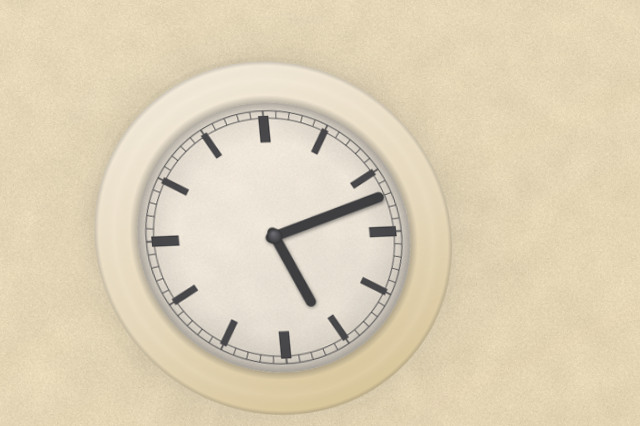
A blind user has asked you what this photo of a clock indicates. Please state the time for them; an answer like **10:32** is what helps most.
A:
**5:12**
